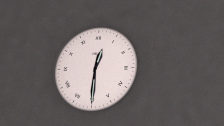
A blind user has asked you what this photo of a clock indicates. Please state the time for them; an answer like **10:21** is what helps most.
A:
**12:30**
